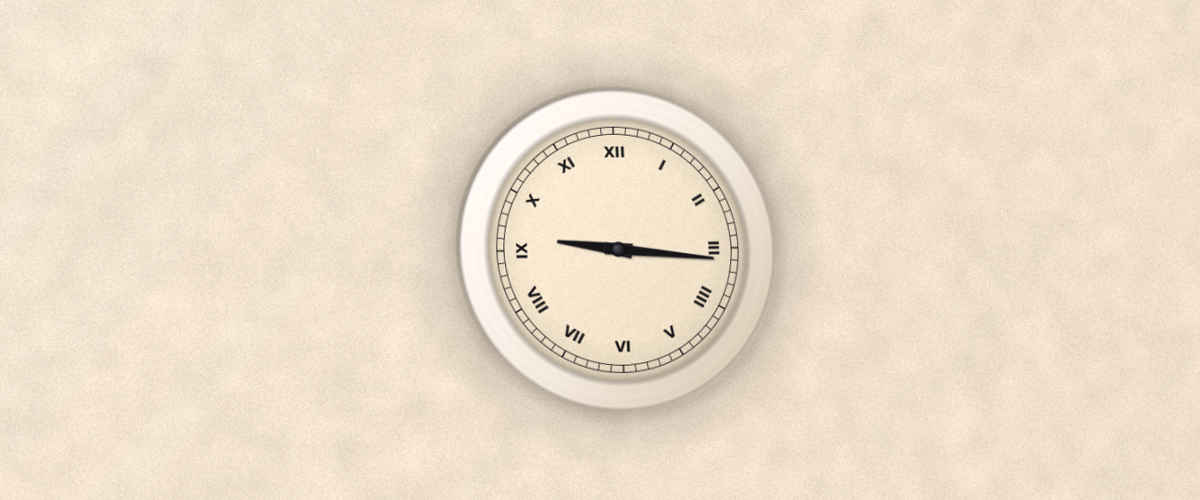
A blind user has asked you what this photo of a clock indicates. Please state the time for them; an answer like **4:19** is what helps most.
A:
**9:16**
